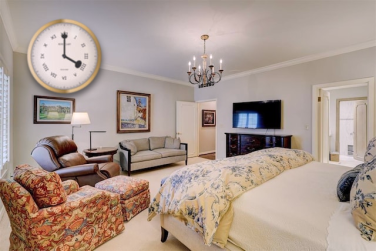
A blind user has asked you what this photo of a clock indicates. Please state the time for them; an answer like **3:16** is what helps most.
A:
**4:00**
